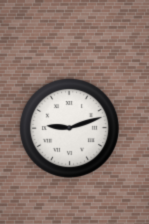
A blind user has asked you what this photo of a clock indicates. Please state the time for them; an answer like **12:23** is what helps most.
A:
**9:12**
